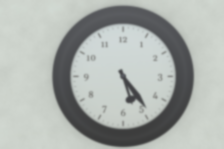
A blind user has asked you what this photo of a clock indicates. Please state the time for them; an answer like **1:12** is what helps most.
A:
**5:24**
